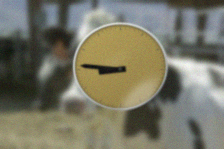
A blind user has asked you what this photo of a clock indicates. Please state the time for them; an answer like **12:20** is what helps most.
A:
**8:46**
